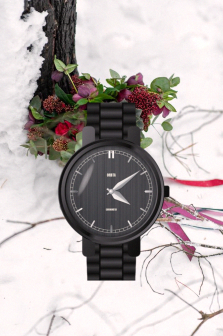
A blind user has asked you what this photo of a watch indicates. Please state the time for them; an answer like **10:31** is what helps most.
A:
**4:09**
